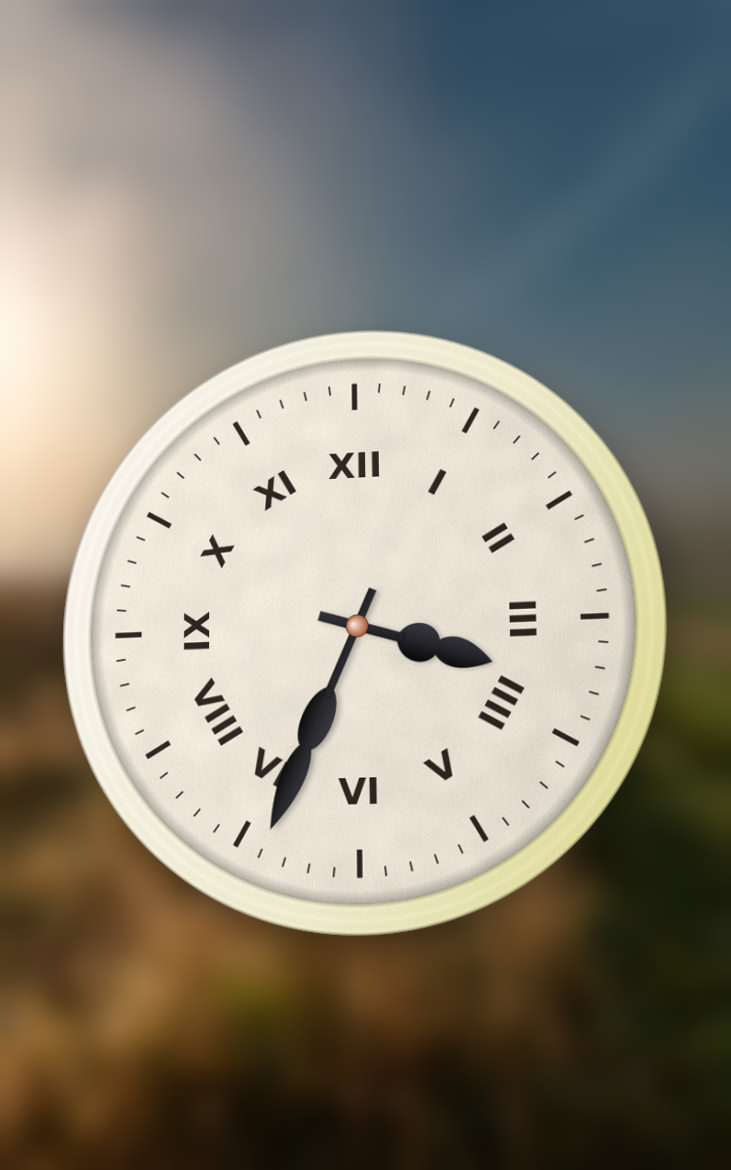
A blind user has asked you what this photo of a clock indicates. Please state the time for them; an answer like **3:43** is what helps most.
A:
**3:34**
